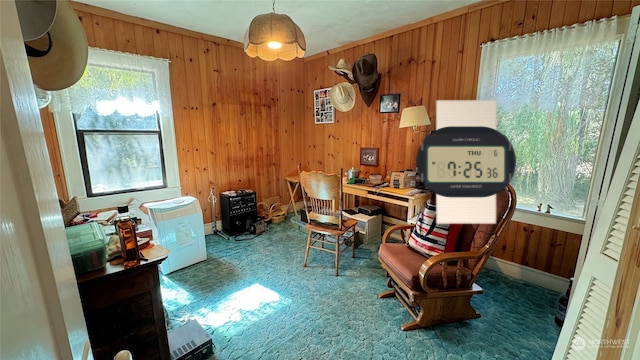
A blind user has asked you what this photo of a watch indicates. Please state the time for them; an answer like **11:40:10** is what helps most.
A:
**7:25:36**
